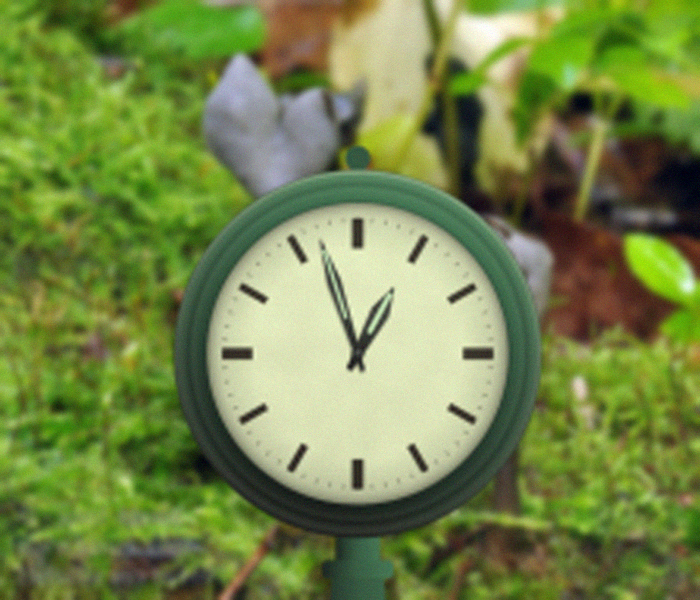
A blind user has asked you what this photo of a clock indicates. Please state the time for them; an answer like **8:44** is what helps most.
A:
**12:57**
